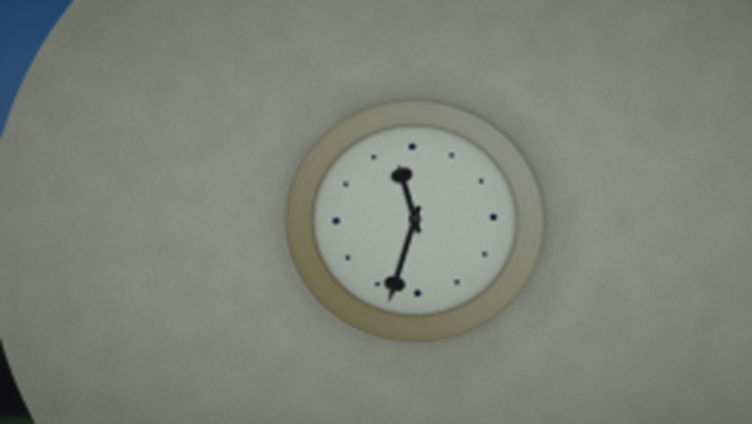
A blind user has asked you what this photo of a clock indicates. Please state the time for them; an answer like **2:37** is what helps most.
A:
**11:33**
